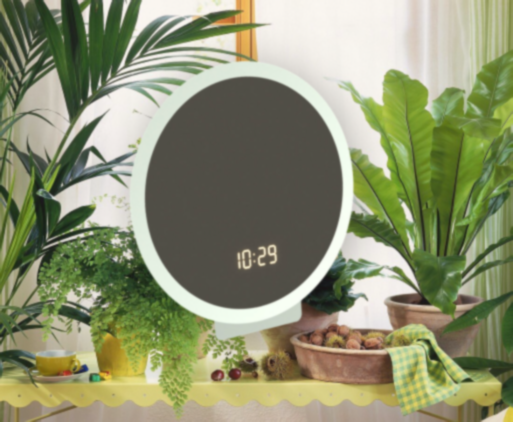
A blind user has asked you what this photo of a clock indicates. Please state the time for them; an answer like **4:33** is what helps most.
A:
**10:29**
